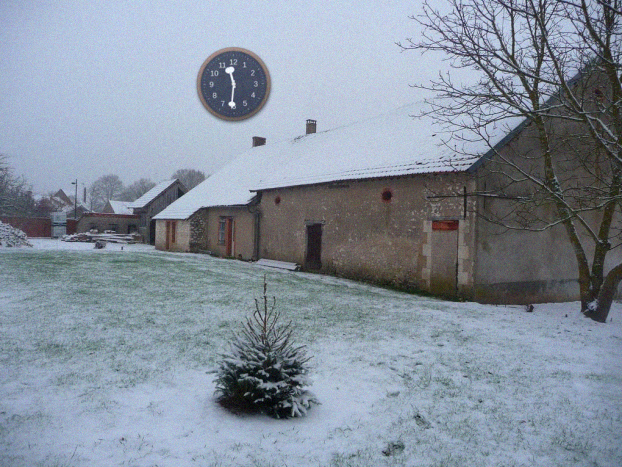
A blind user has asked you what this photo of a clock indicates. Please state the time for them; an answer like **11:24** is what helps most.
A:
**11:31**
